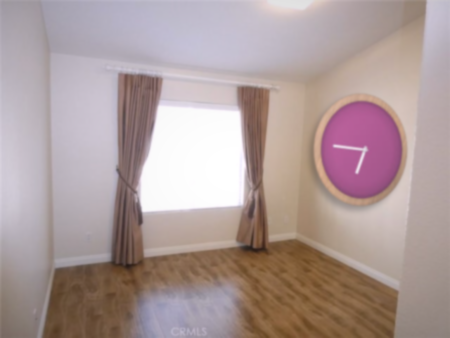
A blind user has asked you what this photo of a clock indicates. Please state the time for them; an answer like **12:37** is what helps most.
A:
**6:46**
